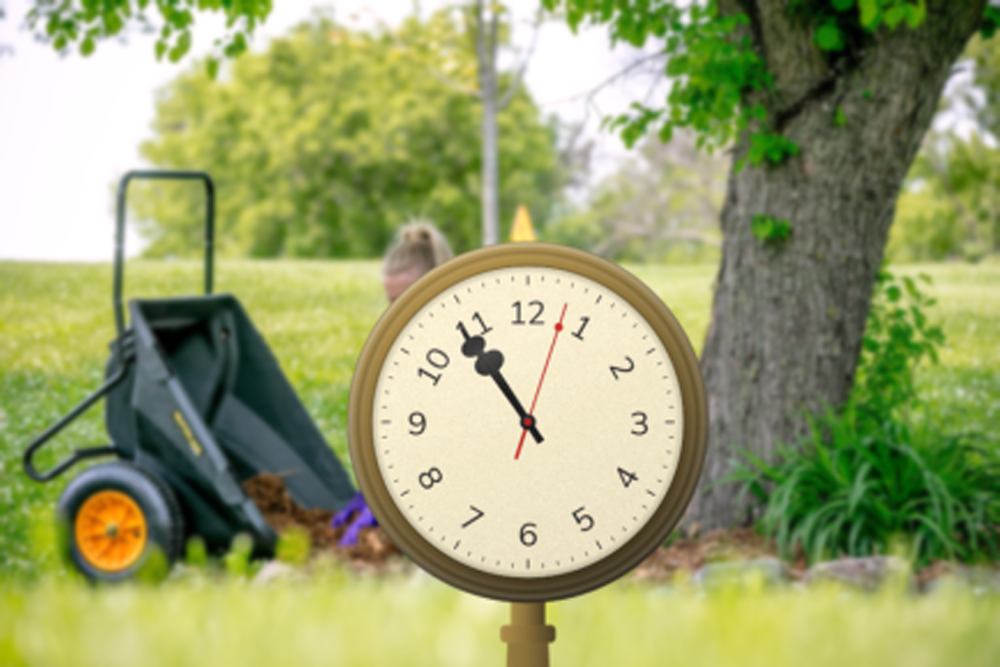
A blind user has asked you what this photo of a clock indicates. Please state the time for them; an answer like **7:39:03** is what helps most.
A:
**10:54:03**
